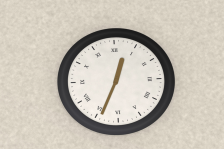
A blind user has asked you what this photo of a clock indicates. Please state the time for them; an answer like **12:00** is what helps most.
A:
**12:34**
